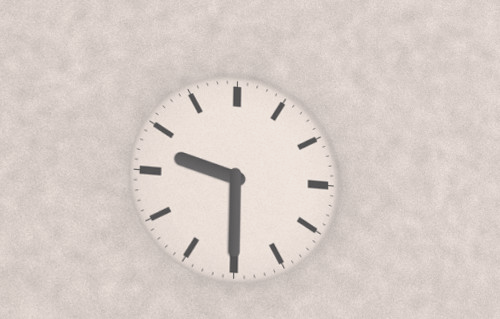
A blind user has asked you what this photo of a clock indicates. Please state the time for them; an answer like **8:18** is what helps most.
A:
**9:30**
